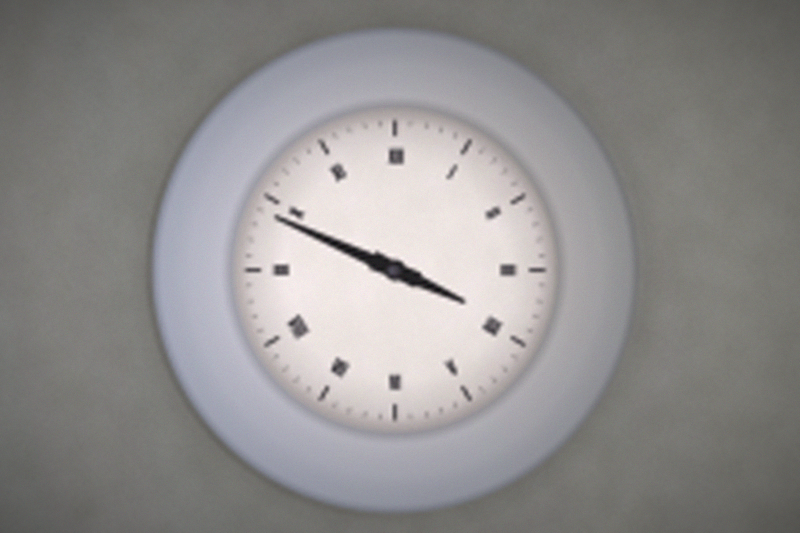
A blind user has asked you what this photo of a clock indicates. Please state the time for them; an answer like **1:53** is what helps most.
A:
**3:49**
